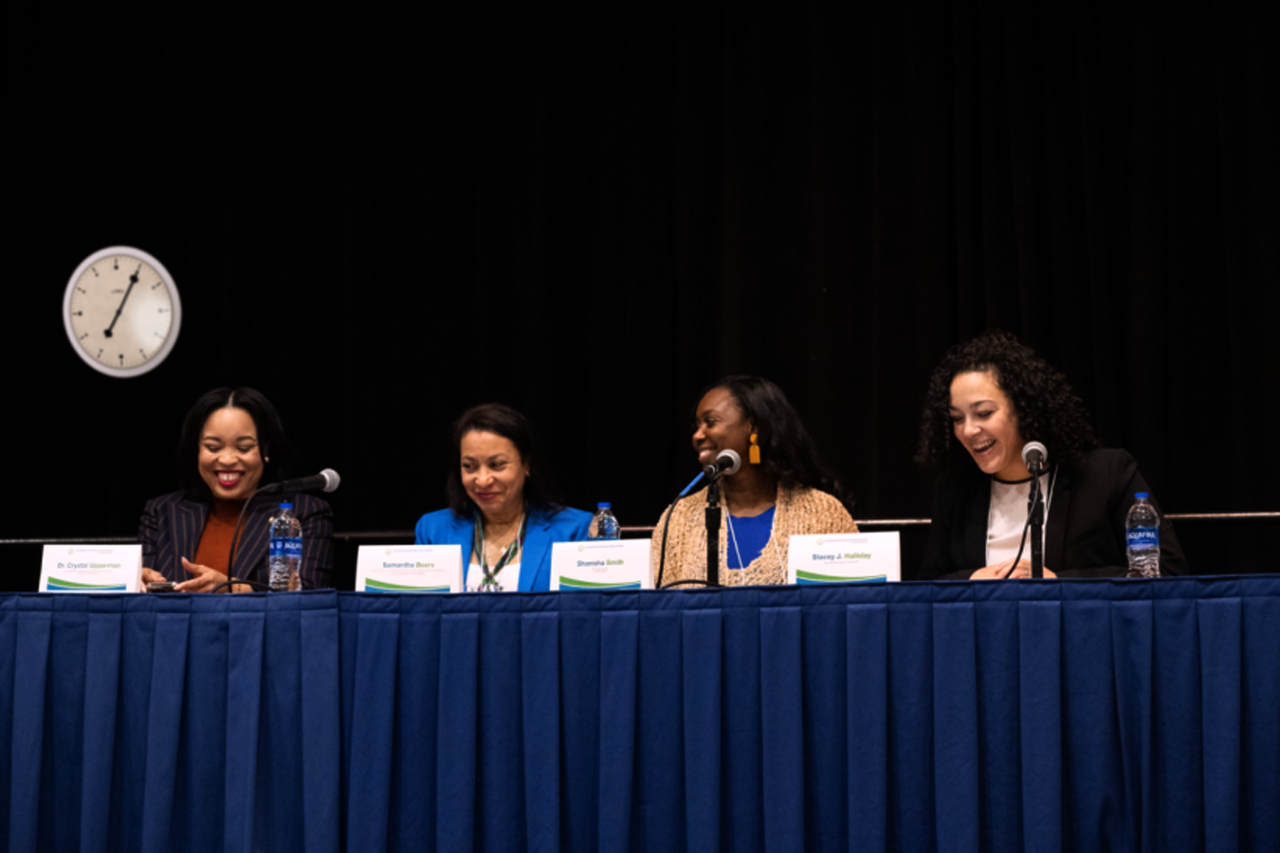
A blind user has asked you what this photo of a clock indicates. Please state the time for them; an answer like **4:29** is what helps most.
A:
**7:05**
